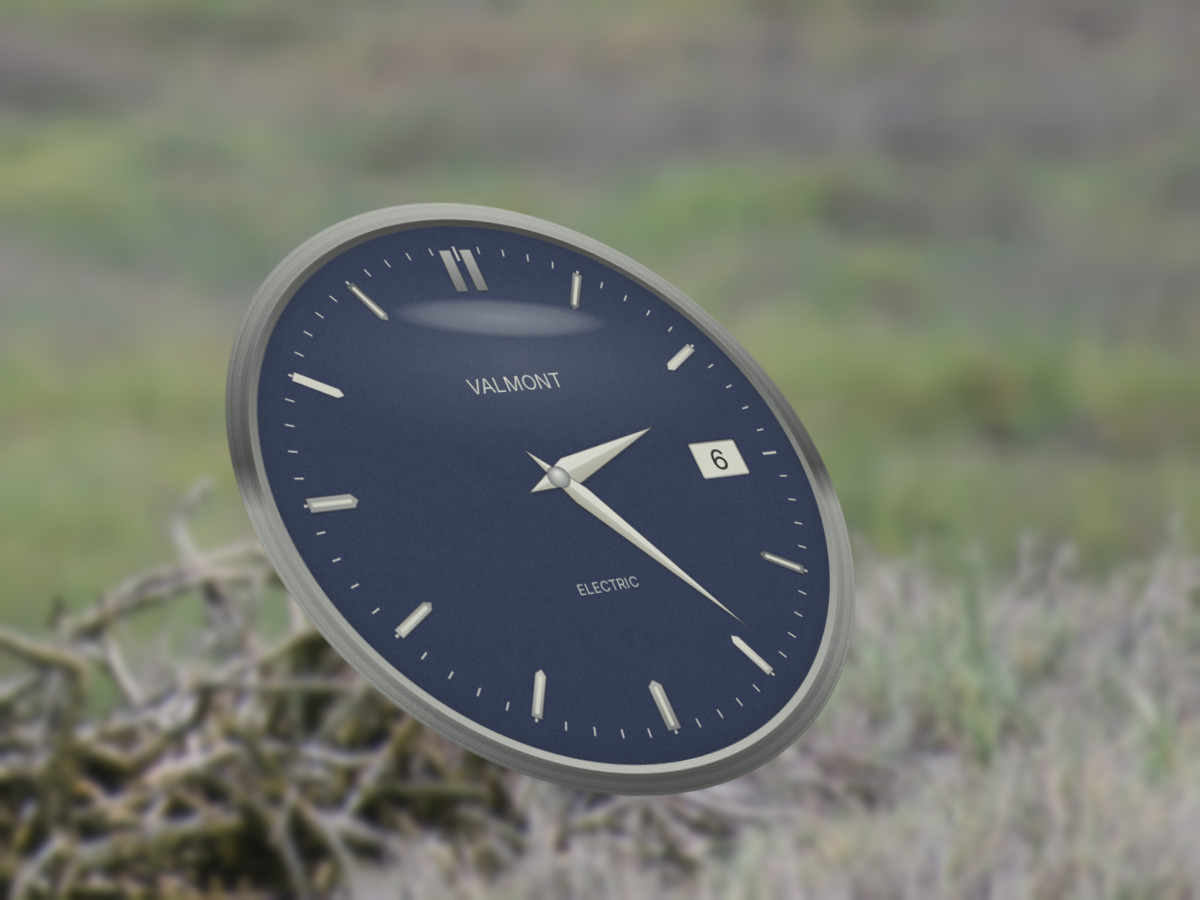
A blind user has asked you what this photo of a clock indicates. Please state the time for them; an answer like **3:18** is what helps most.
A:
**2:24**
